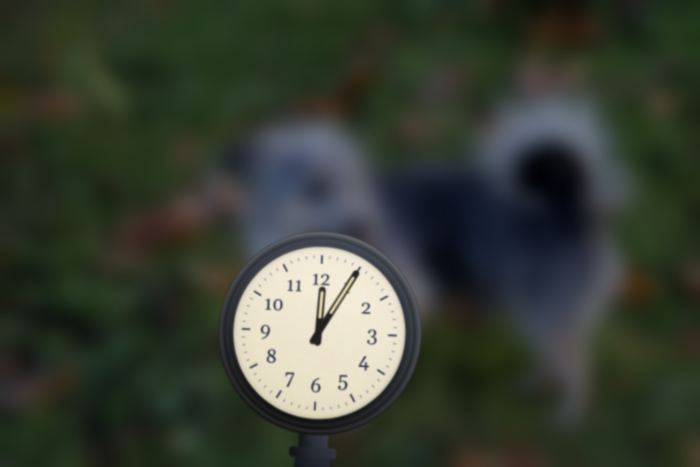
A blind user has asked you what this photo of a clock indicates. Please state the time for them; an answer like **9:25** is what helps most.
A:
**12:05**
